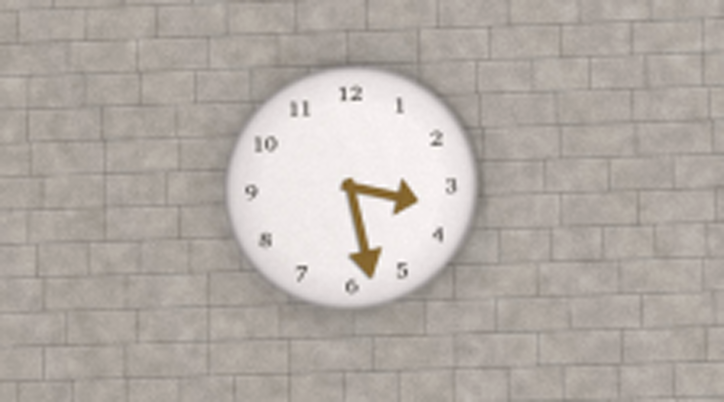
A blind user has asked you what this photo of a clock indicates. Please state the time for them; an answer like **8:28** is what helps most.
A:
**3:28**
